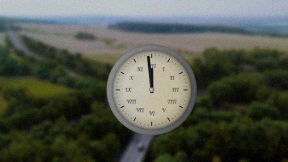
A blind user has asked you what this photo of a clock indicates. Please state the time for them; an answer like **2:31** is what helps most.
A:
**11:59**
